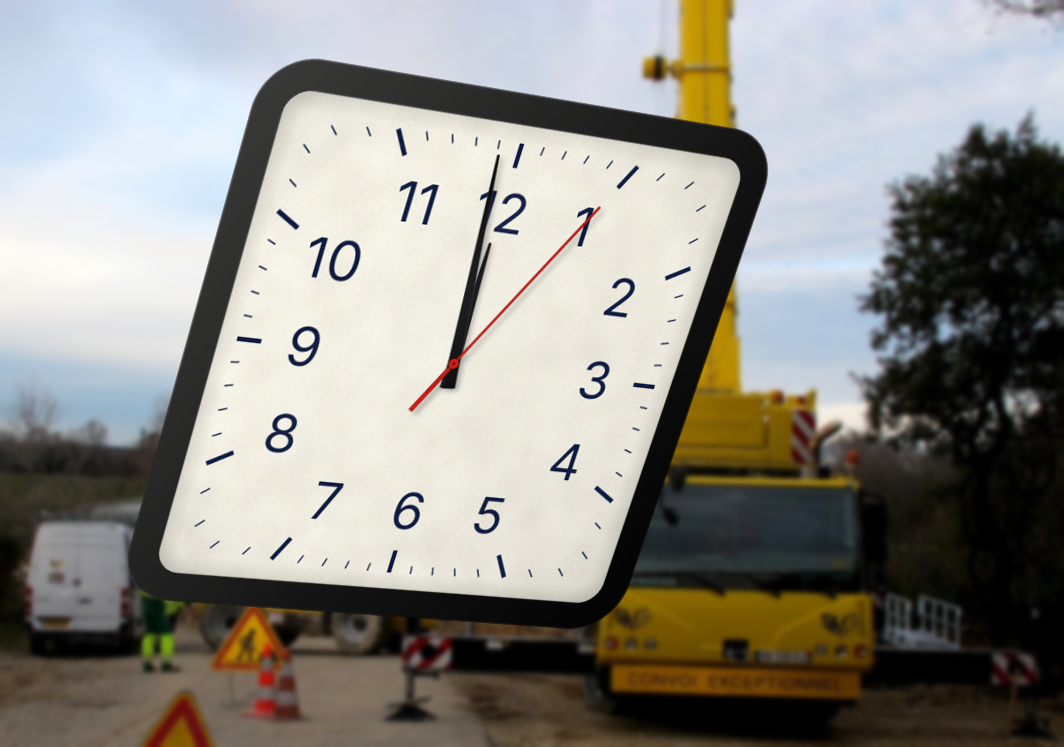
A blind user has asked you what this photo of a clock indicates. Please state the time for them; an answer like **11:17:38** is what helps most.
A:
**11:59:05**
